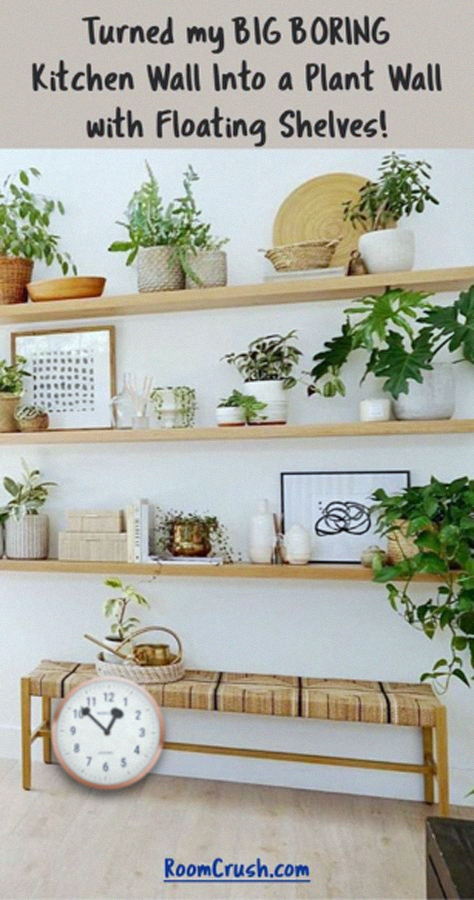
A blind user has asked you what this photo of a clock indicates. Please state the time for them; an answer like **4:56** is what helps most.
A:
**12:52**
